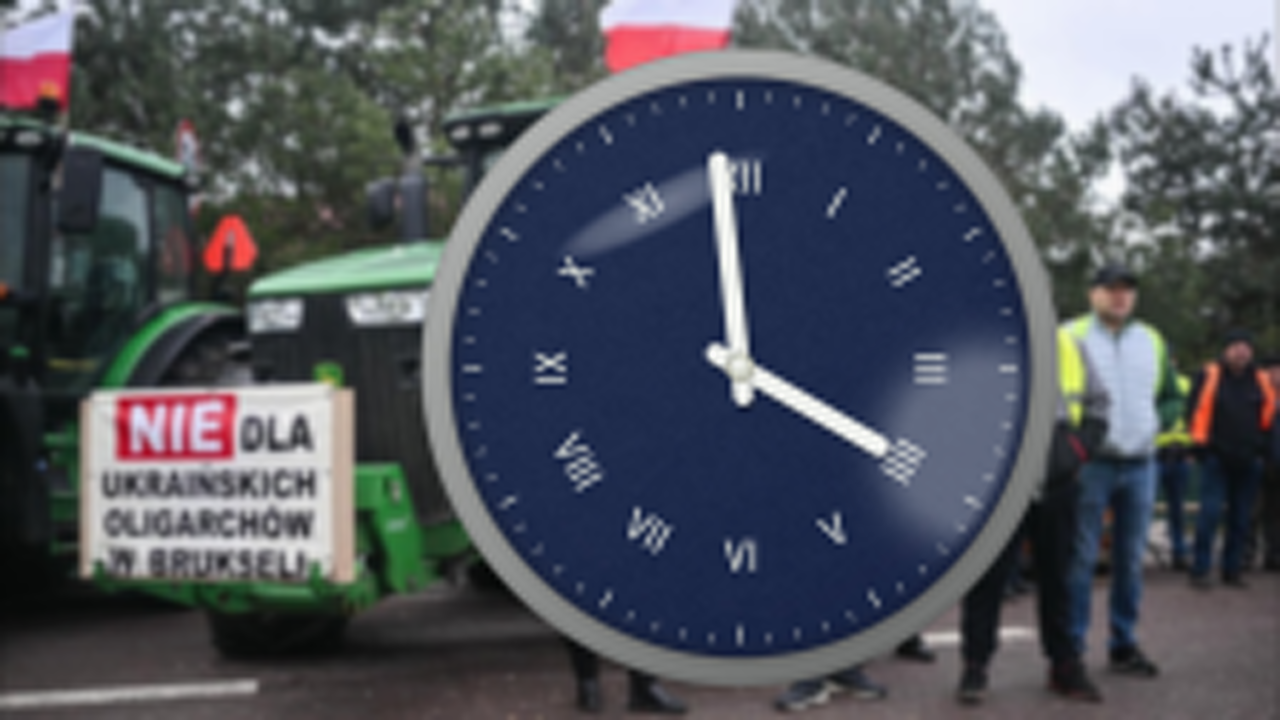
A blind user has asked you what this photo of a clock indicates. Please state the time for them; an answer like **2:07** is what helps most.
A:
**3:59**
